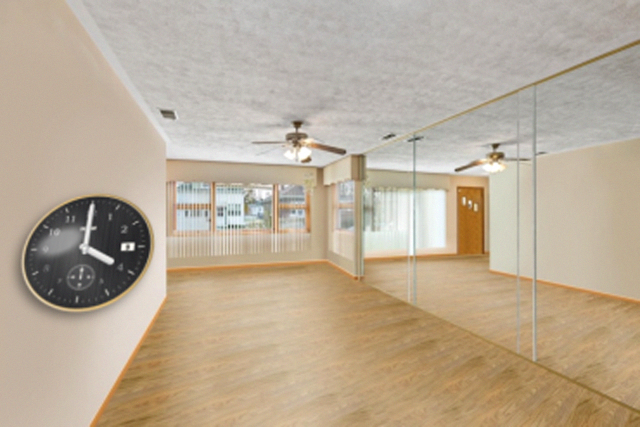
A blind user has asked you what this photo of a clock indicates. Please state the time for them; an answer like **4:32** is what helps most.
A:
**4:00**
